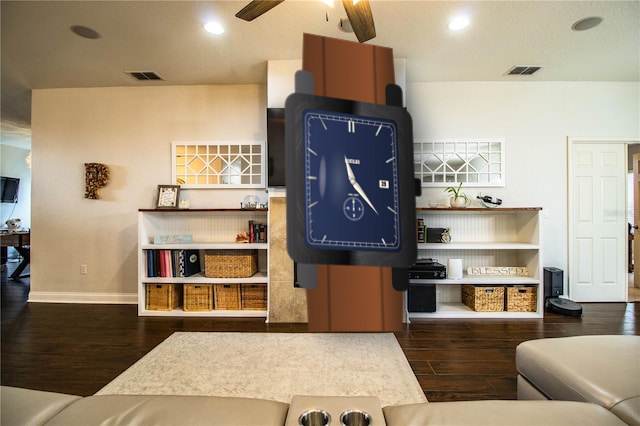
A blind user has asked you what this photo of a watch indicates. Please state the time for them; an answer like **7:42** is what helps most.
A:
**11:23**
